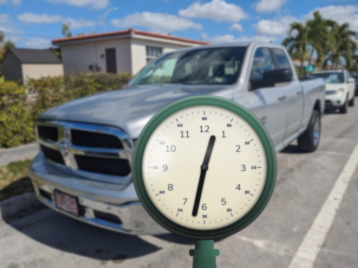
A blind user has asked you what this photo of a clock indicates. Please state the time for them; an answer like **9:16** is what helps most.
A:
**12:32**
